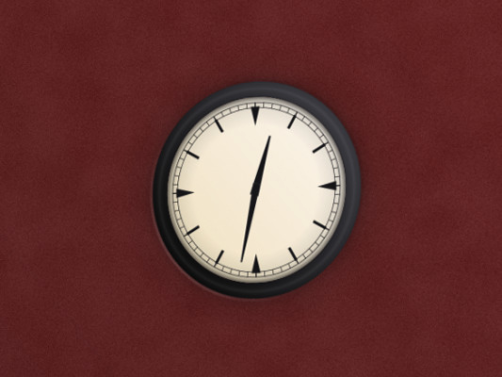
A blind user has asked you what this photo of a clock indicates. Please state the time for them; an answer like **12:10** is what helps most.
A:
**12:32**
